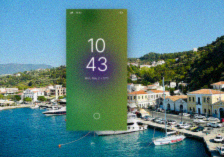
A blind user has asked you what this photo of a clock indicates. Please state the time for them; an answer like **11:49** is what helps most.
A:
**10:43**
